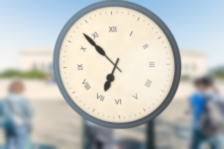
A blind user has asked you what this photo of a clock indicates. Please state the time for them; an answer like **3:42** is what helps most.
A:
**6:53**
